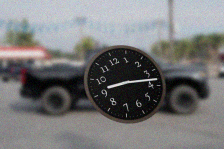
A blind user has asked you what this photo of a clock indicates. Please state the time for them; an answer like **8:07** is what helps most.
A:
**9:18**
